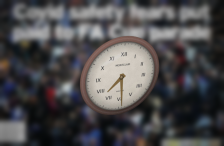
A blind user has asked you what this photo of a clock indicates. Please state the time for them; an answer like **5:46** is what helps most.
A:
**7:29**
